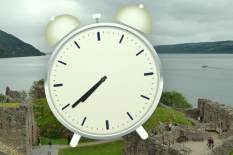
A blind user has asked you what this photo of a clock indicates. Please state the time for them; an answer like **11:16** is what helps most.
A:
**7:39**
